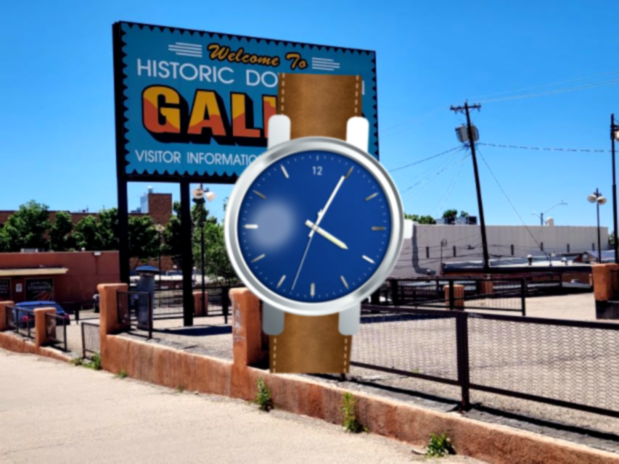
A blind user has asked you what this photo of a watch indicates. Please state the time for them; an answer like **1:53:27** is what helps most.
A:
**4:04:33**
